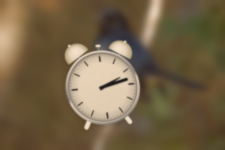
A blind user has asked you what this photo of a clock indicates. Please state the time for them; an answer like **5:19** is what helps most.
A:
**2:13**
